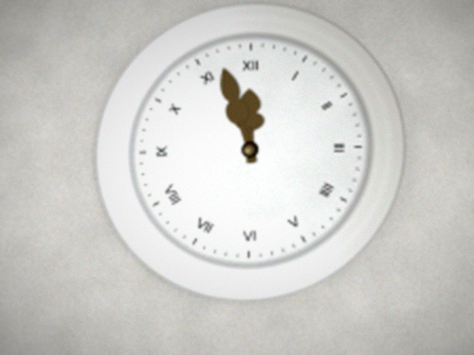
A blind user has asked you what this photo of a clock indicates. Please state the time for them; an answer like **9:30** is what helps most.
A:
**11:57**
